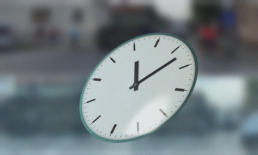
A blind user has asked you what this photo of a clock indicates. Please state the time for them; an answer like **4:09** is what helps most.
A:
**11:07**
